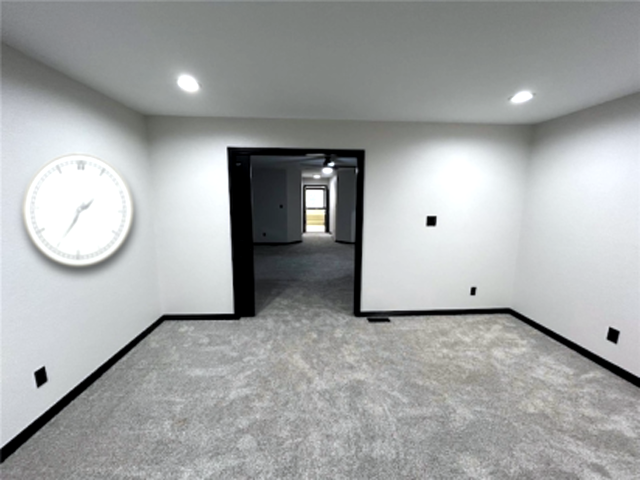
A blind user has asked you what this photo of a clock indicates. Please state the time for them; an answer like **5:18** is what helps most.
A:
**1:35**
